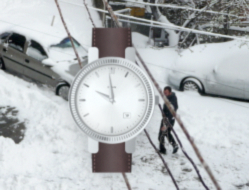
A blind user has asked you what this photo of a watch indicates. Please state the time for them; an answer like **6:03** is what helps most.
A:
**9:59**
